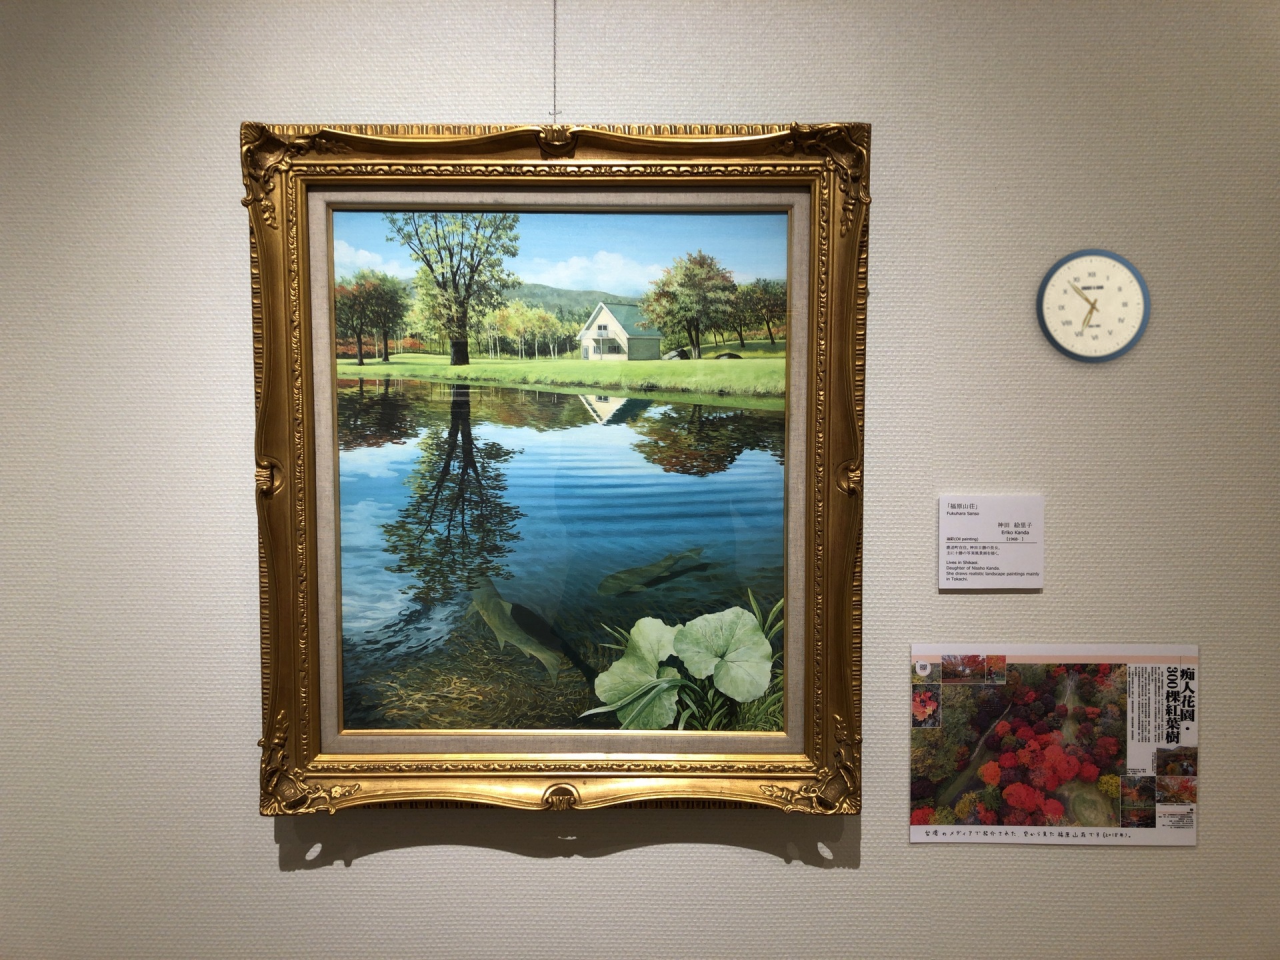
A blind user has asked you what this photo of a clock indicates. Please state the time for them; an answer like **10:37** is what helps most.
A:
**6:53**
